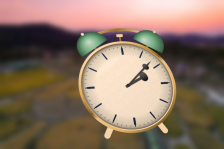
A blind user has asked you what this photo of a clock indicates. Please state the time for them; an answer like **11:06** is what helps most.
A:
**2:08**
